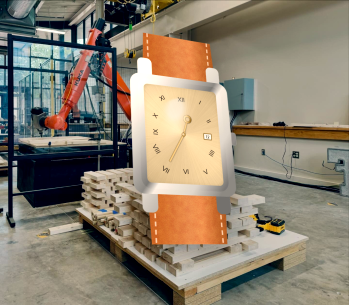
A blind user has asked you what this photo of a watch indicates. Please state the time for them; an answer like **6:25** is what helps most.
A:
**12:35**
